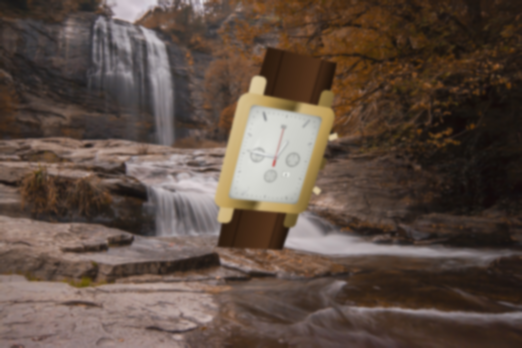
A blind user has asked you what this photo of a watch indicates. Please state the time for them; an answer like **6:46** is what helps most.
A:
**12:46**
